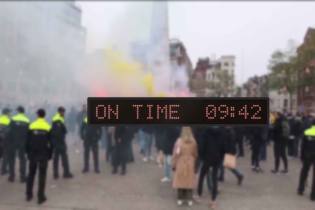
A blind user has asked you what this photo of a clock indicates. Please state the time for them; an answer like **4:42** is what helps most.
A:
**9:42**
